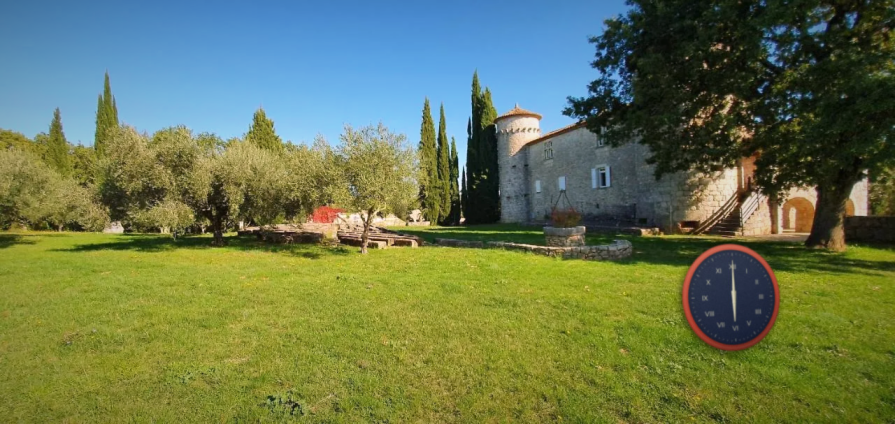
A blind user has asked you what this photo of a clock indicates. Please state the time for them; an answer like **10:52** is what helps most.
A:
**6:00**
